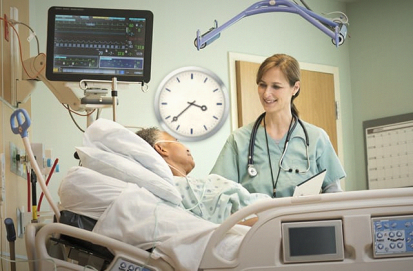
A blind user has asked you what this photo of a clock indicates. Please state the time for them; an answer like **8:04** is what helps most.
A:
**3:38**
